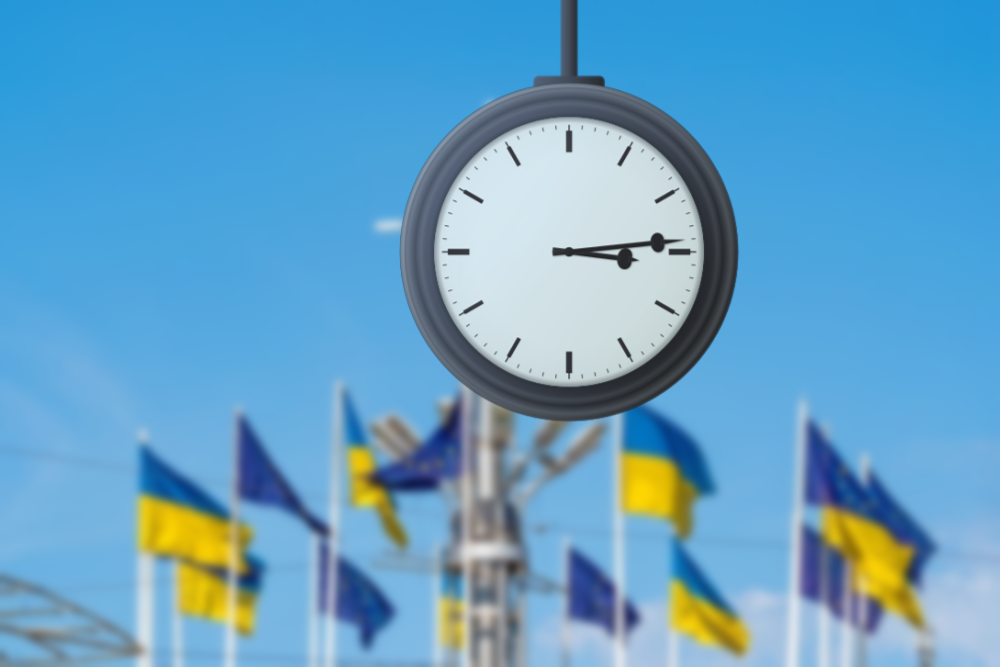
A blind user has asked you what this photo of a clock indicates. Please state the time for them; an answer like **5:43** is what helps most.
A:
**3:14**
